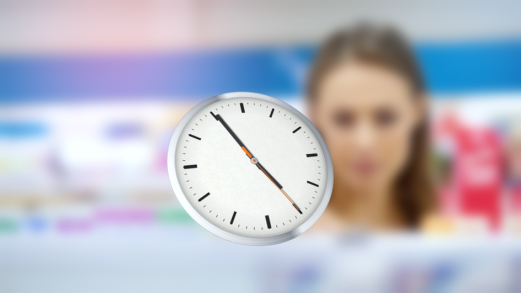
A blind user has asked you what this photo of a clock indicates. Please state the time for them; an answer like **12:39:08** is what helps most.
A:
**4:55:25**
